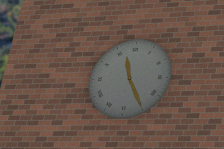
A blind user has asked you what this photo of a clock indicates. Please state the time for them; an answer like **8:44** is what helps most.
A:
**11:25**
